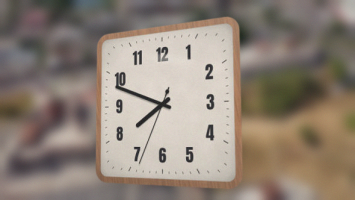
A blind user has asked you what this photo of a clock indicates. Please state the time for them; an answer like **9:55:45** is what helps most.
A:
**7:48:34**
